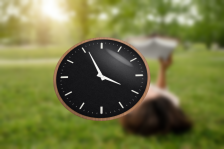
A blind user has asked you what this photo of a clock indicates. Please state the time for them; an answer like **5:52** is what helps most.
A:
**3:56**
